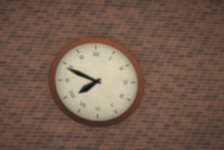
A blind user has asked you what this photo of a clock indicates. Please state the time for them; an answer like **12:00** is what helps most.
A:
**7:49**
